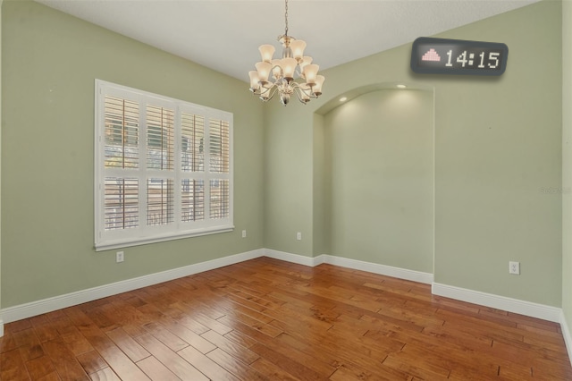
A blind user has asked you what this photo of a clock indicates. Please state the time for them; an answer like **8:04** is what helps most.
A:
**14:15**
